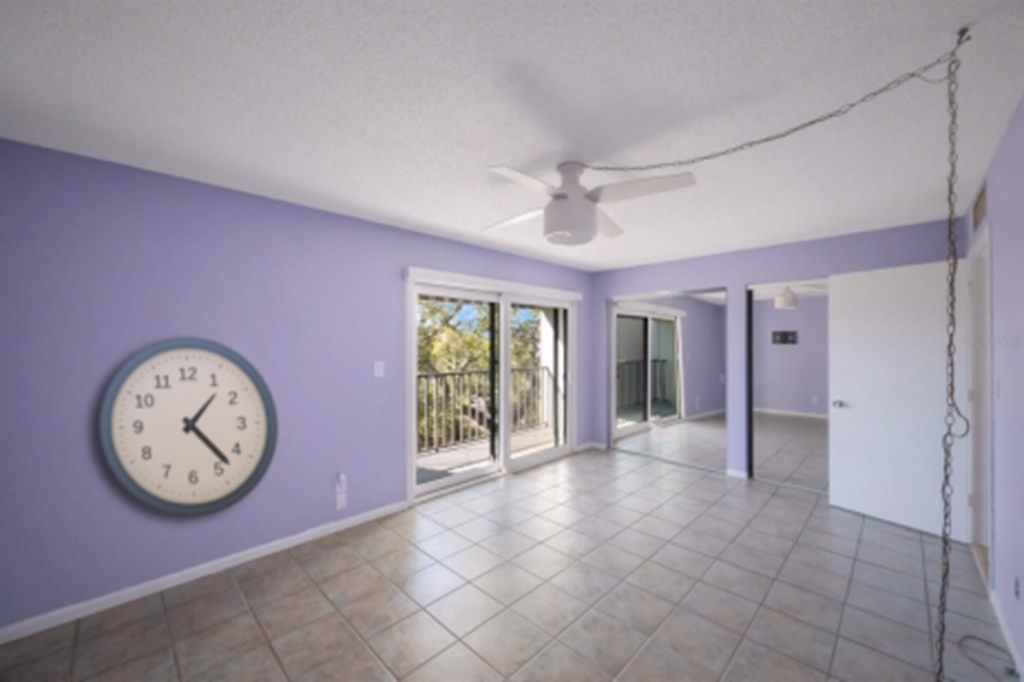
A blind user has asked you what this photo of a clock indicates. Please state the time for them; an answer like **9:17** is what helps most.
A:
**1:23**
